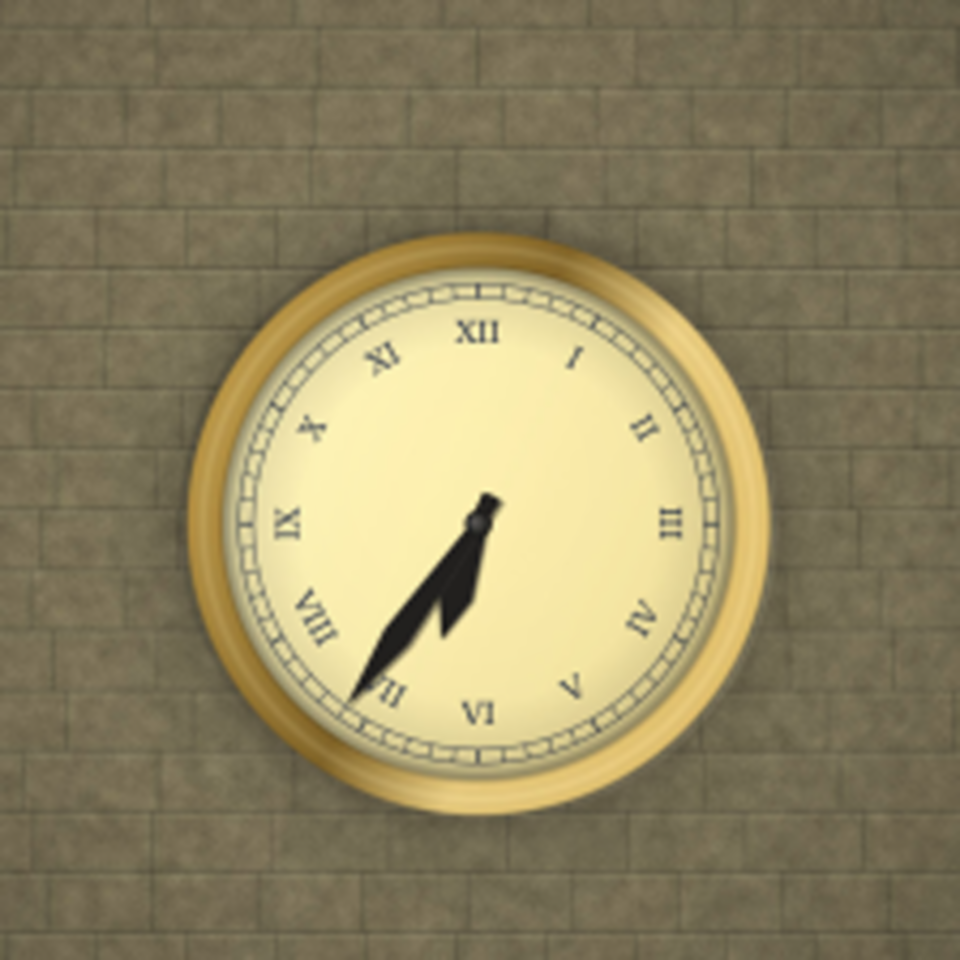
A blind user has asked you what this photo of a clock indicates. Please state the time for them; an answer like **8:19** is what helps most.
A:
**6:36**
